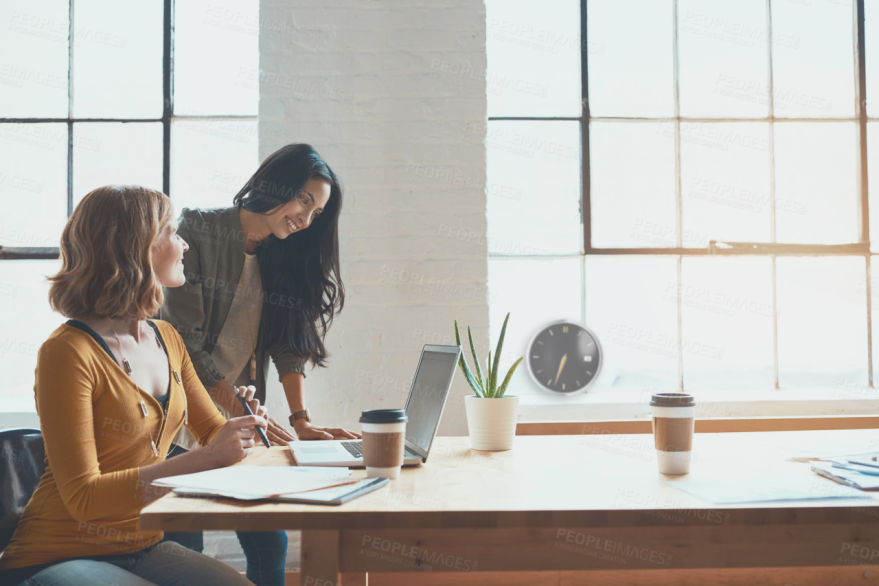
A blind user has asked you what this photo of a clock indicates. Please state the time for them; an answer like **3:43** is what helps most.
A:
**6:33**
